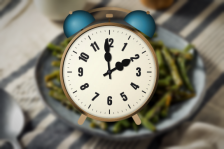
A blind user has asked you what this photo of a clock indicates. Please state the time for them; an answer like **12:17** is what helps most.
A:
**1:59**
